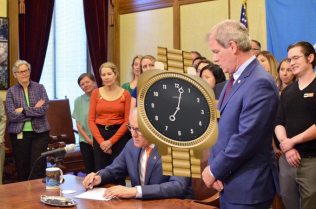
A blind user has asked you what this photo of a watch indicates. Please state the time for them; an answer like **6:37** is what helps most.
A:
**7:02**
